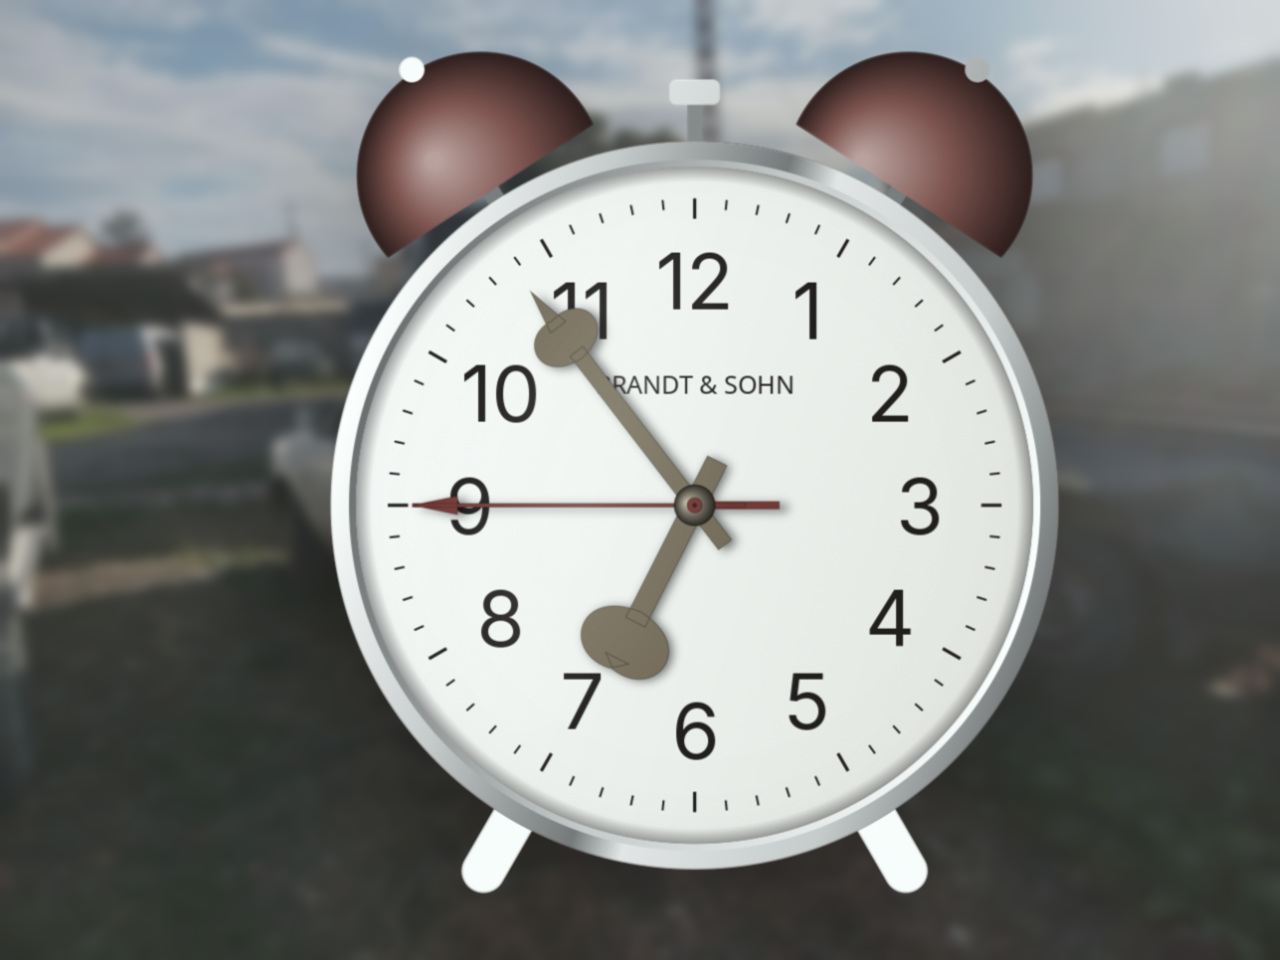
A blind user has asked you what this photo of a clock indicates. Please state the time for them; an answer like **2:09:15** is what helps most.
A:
**6:53:45**
